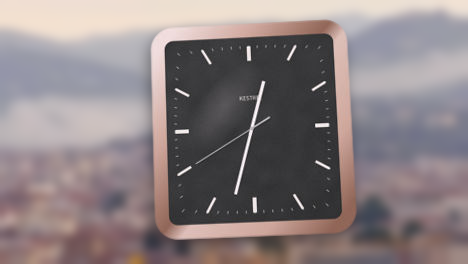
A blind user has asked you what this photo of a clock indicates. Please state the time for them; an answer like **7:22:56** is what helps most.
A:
**12:32:40**
